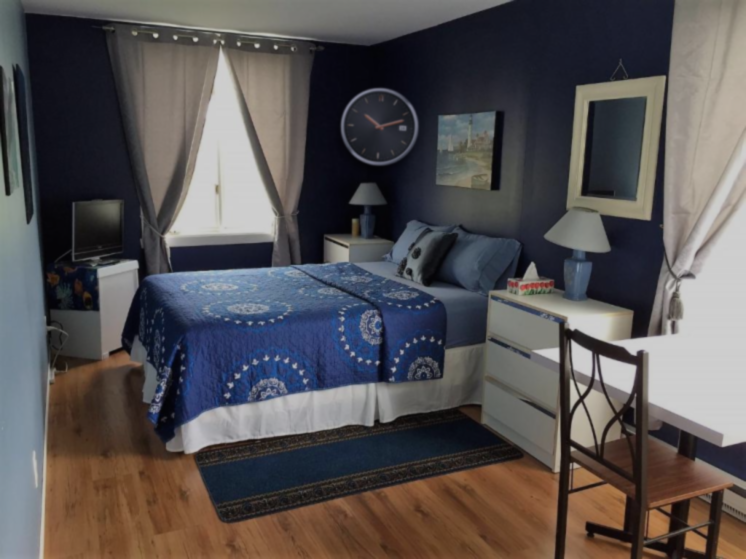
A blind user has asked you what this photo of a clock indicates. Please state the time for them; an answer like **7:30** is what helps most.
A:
**10:12**
